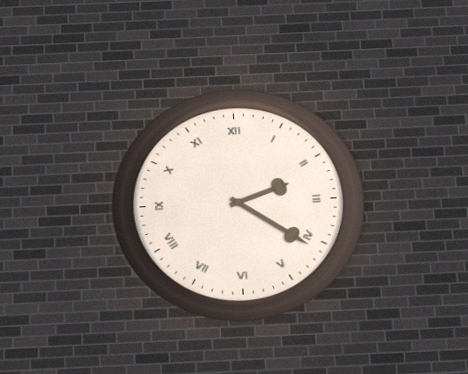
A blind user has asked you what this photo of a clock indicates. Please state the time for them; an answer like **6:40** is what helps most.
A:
**2:21**
